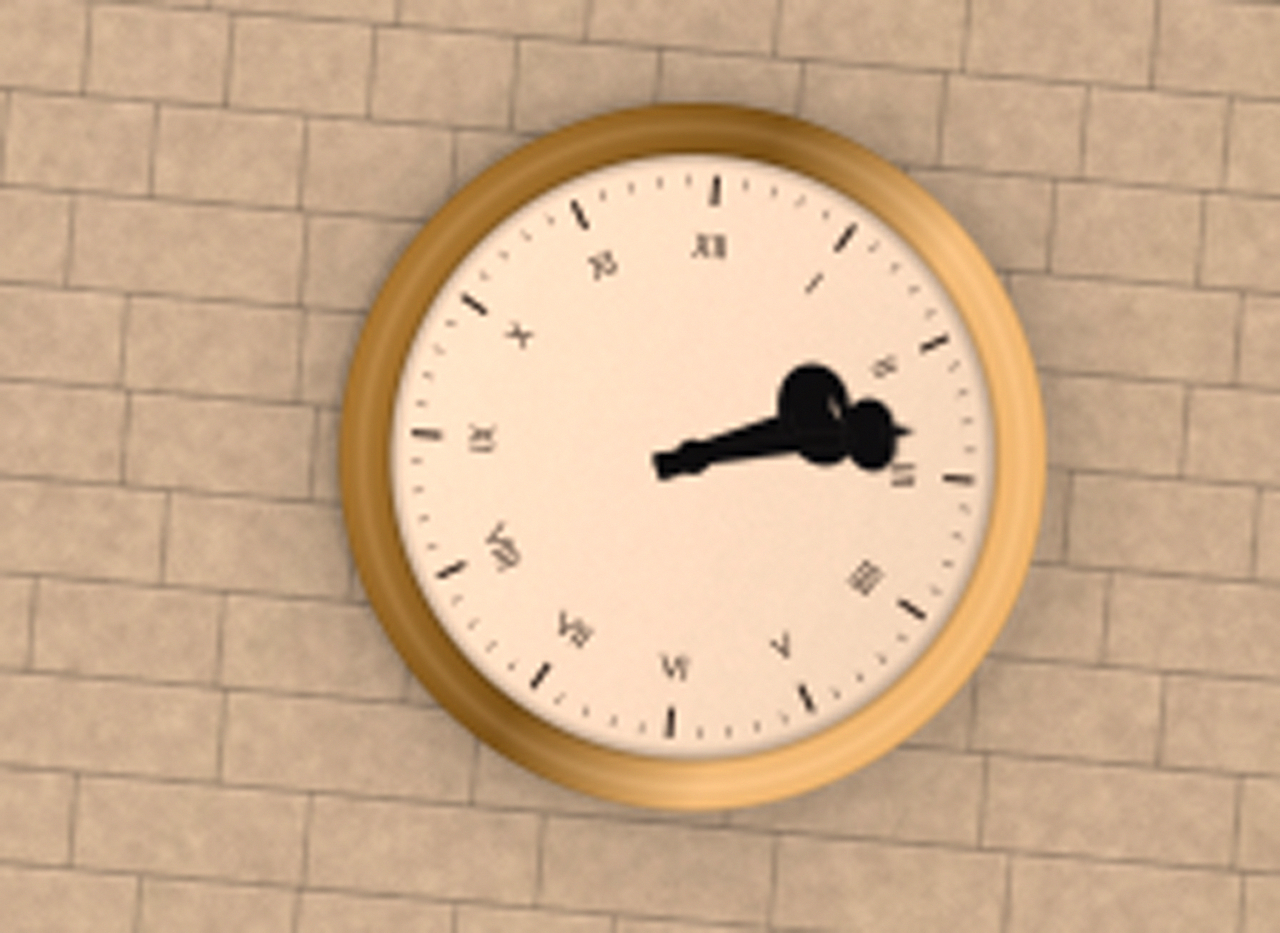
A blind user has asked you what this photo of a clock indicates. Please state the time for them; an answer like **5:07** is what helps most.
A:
**2:13**
